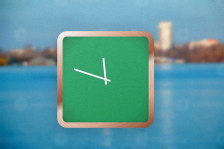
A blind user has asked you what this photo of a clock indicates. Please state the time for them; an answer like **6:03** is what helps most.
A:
**11:48**
